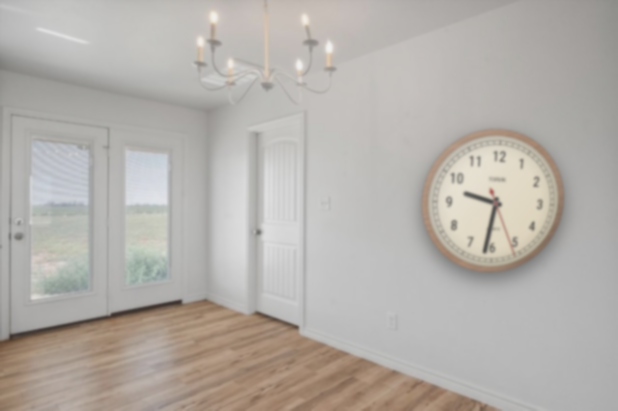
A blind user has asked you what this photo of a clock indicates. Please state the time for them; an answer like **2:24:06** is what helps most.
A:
**9:31:26**
